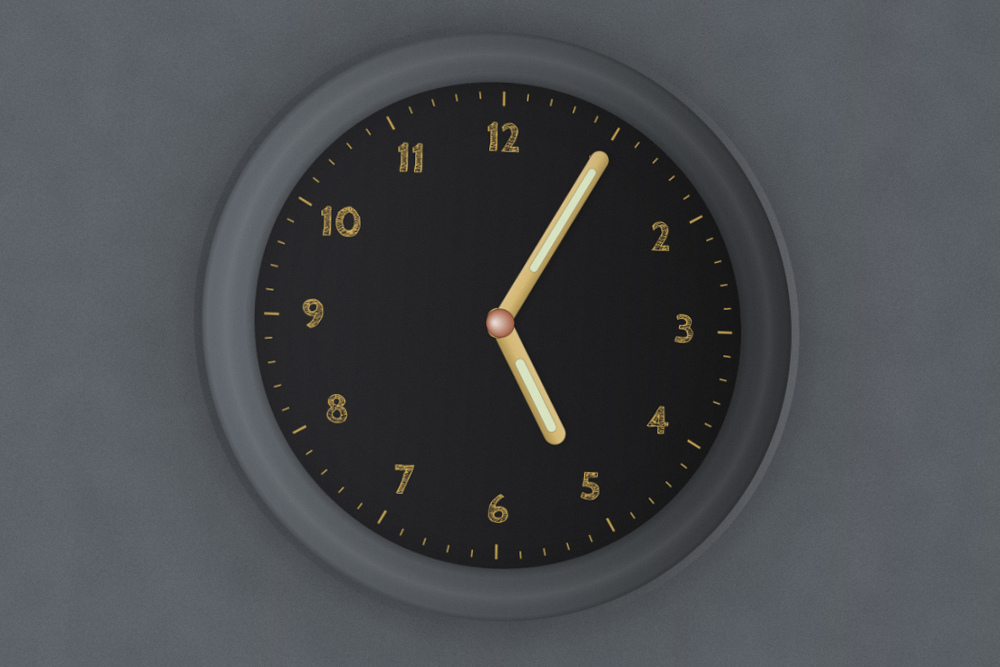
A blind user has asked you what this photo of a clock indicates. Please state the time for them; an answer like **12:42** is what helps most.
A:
**5:05**
